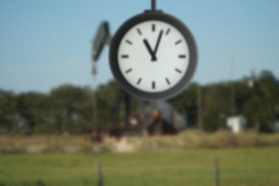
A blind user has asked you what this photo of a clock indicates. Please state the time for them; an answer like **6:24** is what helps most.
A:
**11:03**
